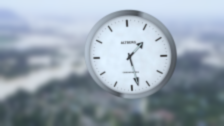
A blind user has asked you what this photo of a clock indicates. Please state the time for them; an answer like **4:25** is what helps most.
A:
**1:28**
